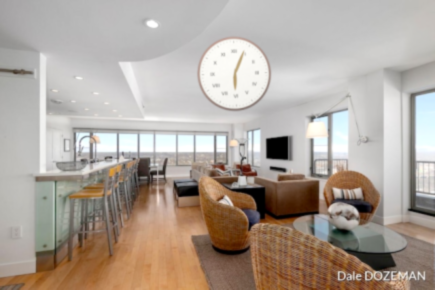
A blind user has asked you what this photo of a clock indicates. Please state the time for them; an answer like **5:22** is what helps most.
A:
**6:04**
